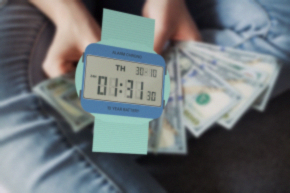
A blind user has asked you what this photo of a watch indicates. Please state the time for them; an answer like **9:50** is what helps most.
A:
**1:31**
